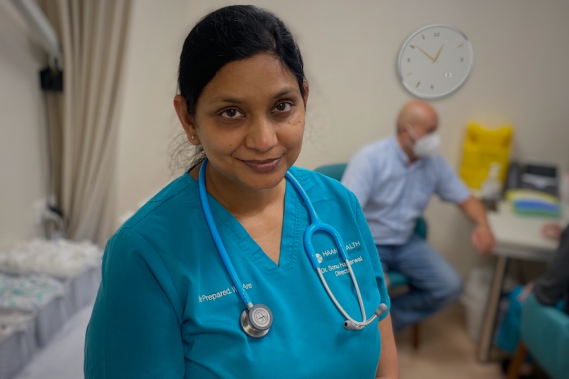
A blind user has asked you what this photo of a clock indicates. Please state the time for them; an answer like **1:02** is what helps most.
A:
**12:51**
